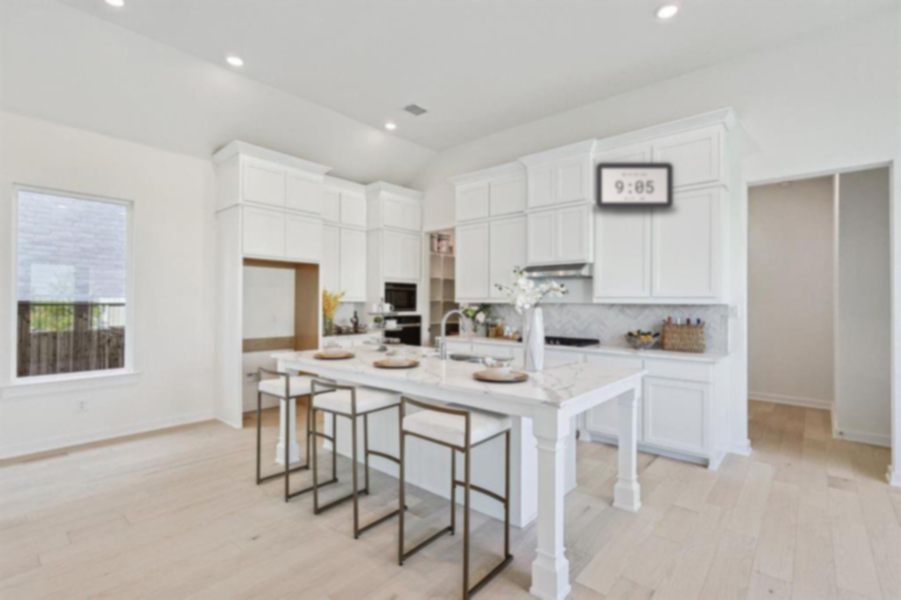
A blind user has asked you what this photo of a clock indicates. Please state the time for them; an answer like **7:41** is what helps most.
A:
**9:05**
